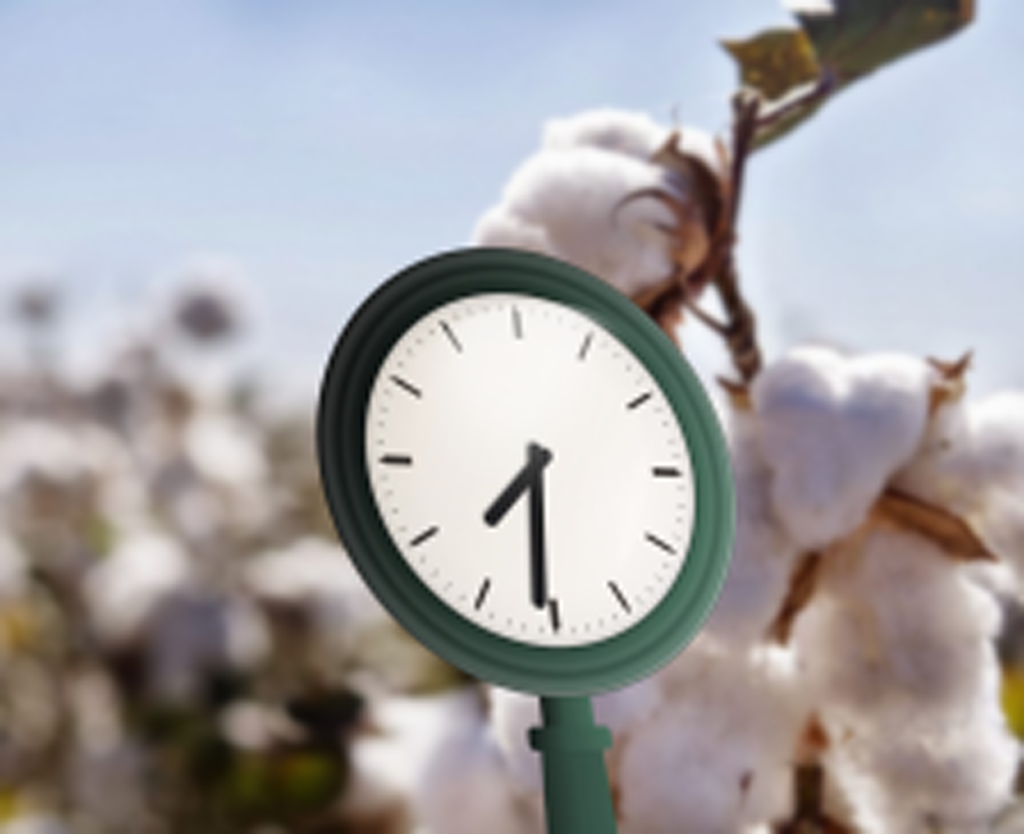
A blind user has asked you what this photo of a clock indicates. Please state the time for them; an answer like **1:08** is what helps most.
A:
**7:31**
